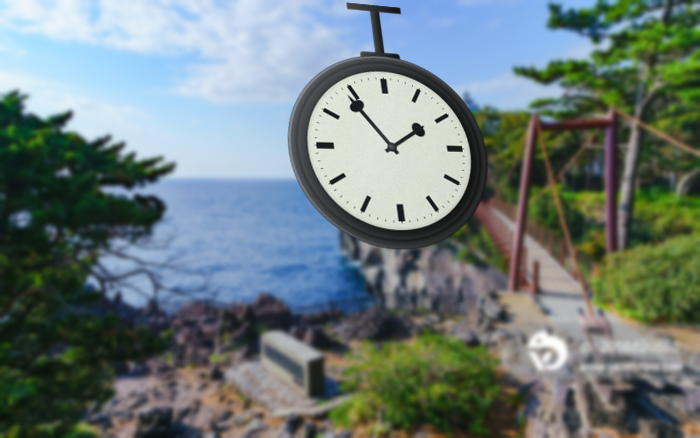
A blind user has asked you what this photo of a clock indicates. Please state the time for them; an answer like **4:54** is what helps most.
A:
**1:54**
